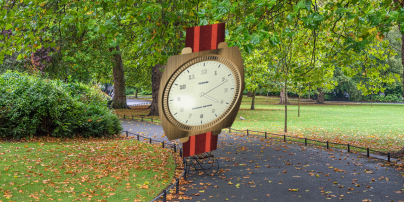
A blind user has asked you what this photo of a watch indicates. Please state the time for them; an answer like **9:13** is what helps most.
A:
**4:11**
